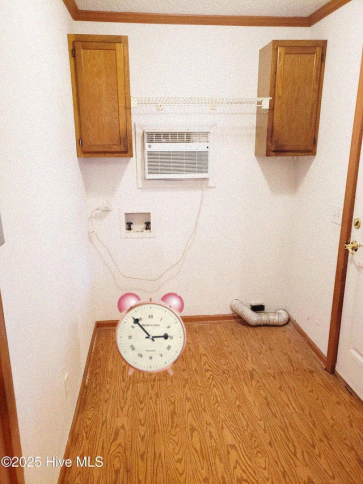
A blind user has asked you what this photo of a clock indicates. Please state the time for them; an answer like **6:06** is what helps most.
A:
**2:53**
